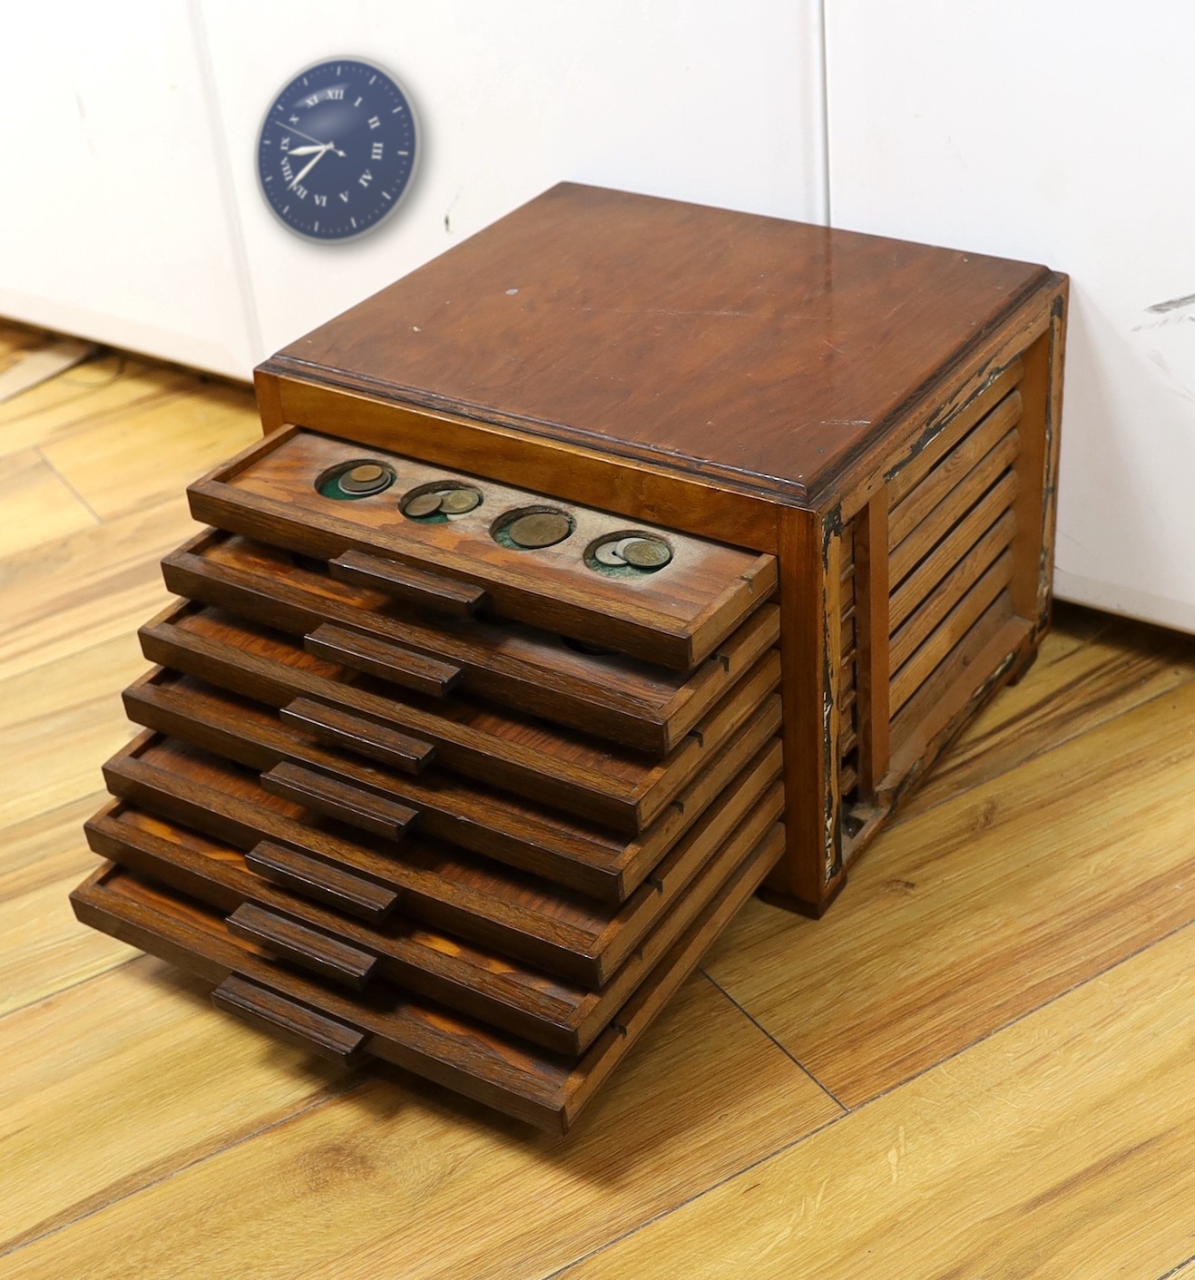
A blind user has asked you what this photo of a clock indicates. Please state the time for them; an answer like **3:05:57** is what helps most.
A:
**8:36:48**
